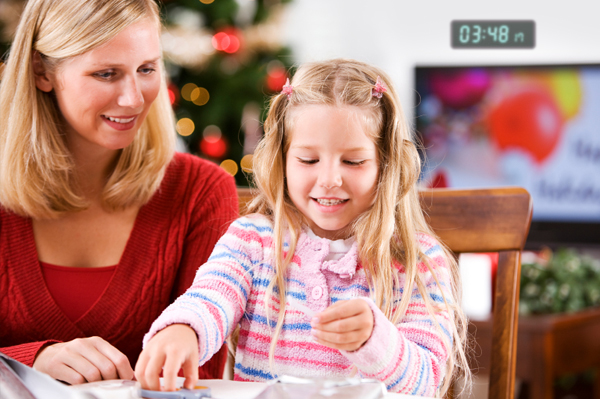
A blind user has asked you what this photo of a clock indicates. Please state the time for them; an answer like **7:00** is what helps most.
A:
**3:48**
